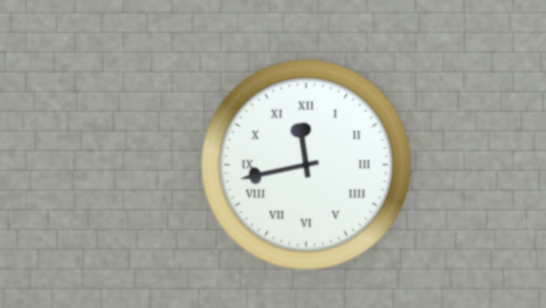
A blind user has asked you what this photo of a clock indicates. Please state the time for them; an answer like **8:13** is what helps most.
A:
**11:43**
